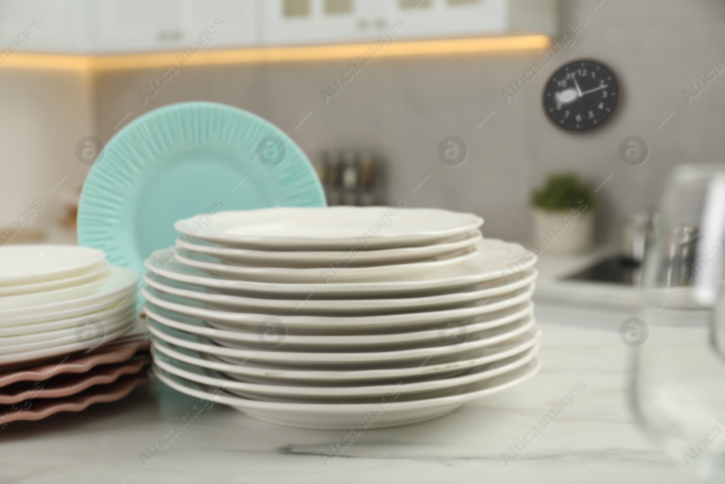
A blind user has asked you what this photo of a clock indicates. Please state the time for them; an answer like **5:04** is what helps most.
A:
**11:12**
